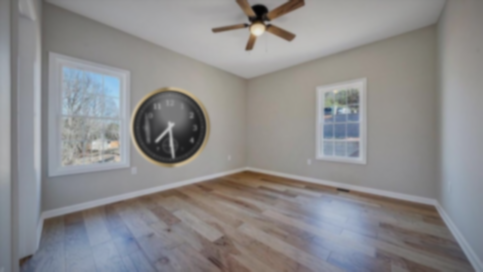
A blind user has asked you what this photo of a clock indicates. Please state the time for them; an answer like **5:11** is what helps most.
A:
**7:29**
